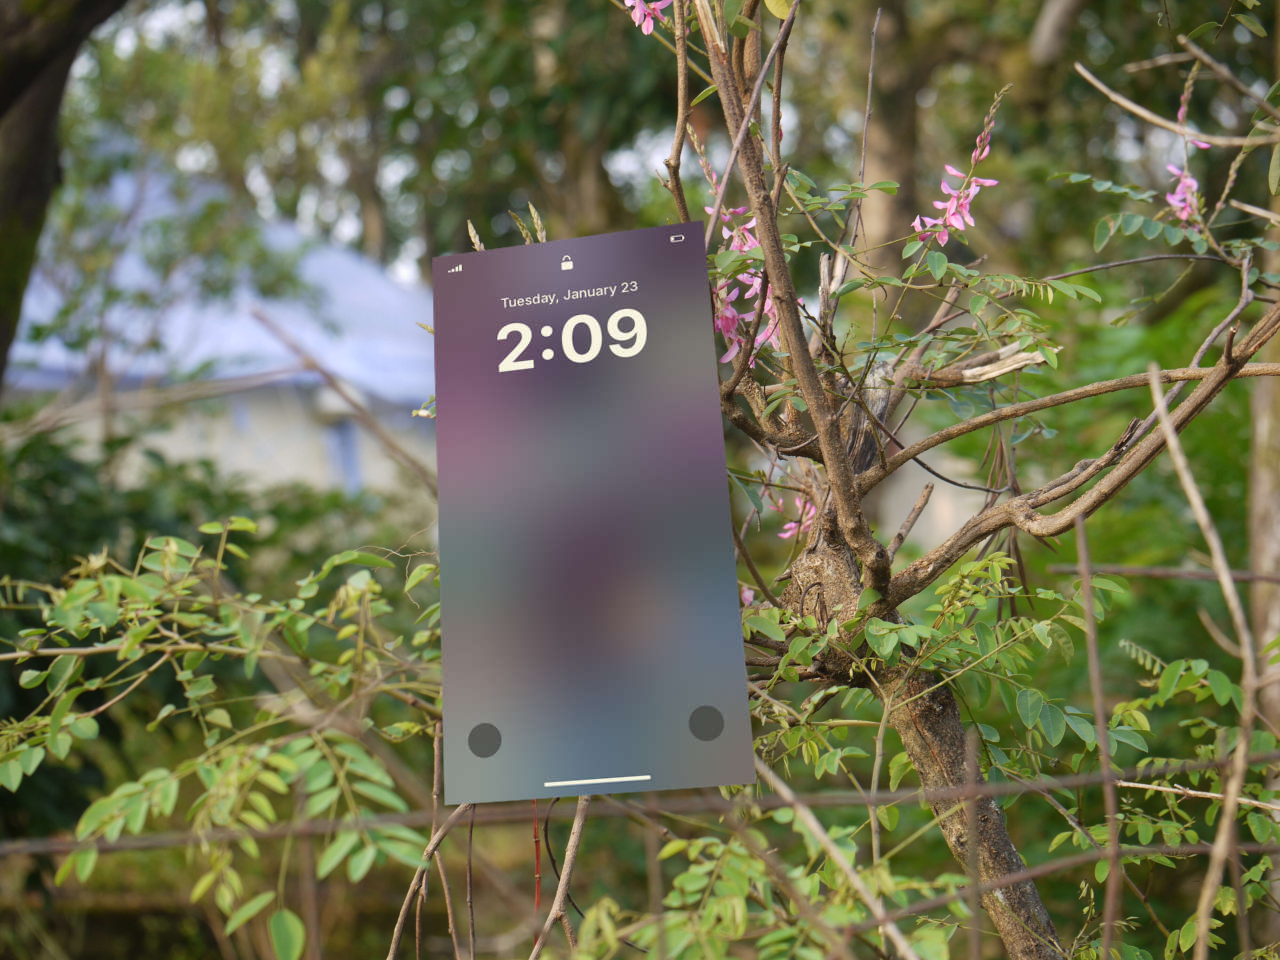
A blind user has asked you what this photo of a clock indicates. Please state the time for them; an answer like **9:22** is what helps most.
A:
**2:09**
